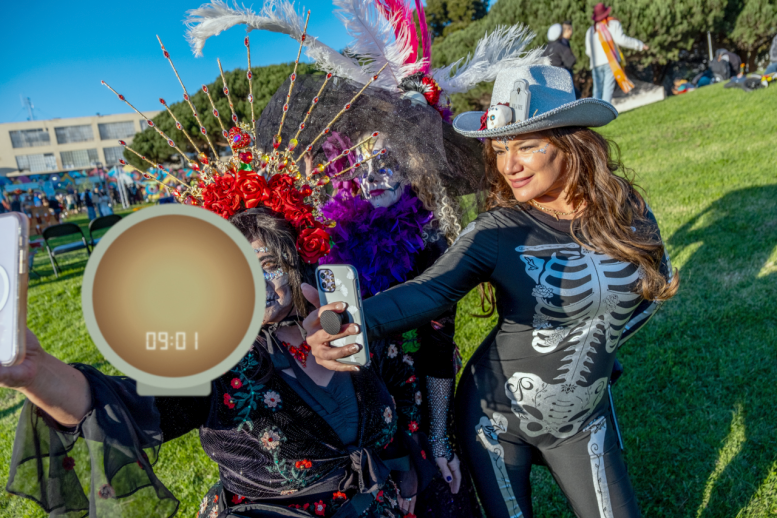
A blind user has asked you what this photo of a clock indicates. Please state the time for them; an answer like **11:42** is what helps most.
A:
**9:01**
